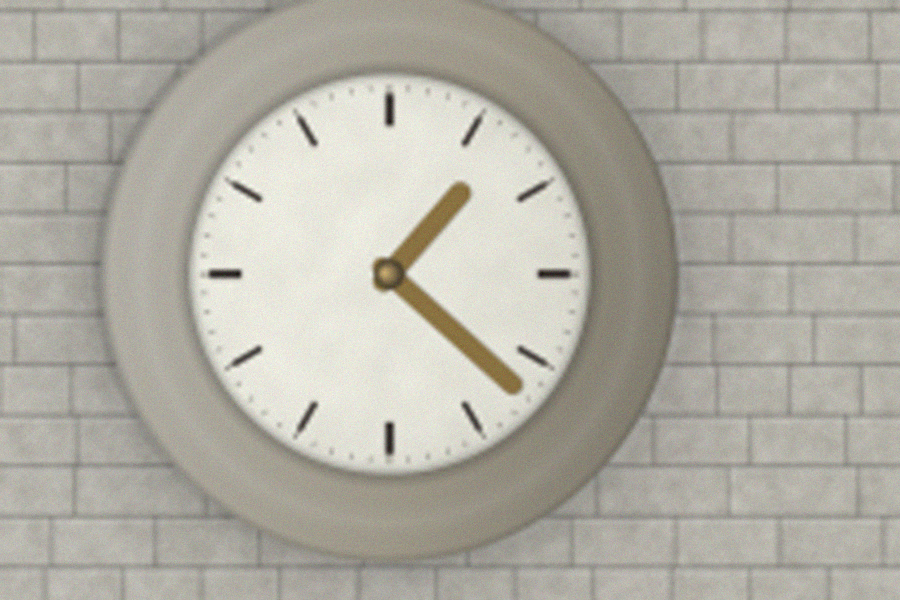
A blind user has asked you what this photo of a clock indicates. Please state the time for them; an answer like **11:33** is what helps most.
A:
**1:22**
